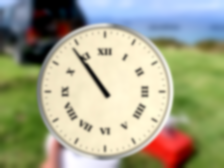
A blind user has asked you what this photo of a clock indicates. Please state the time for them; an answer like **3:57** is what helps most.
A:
**10:54**
